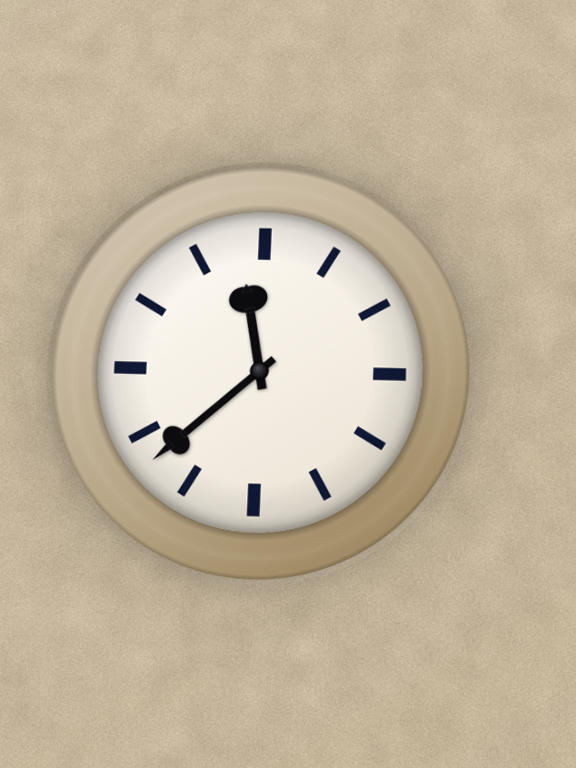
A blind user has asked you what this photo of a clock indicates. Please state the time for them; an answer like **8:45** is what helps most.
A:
**11:38**
